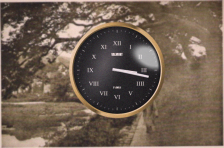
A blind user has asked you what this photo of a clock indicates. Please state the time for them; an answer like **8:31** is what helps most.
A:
**3:17**
